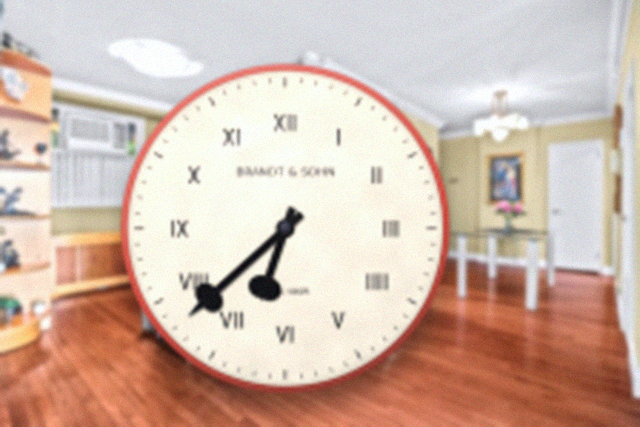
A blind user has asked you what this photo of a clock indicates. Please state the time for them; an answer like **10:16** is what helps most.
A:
**6:38**
